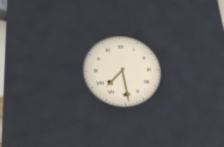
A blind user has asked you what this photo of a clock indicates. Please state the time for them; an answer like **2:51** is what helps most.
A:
**7:29**
